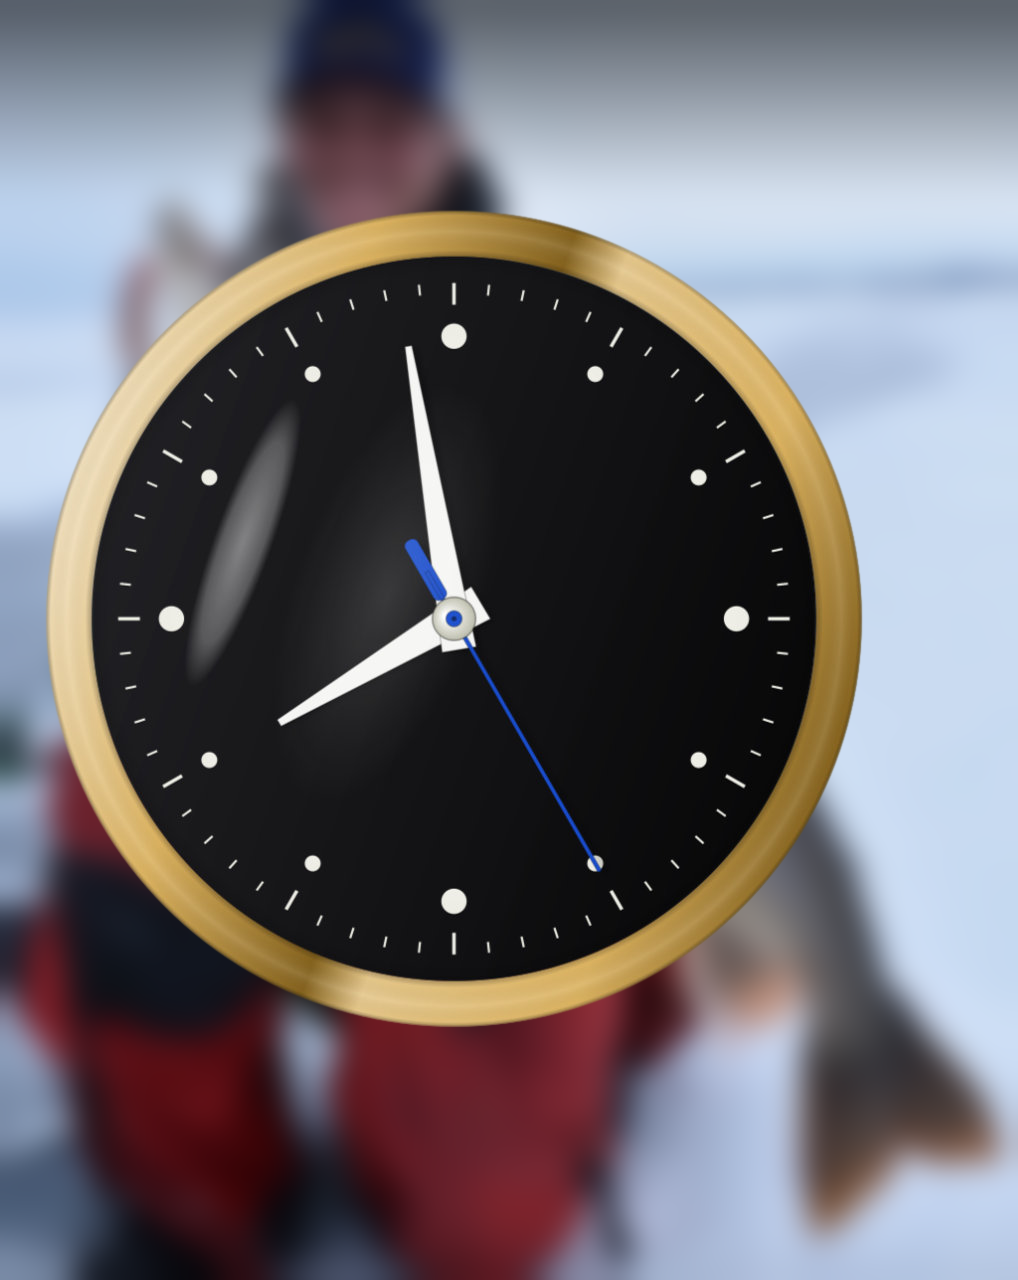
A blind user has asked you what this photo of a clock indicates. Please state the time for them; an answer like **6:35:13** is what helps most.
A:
**7:58:25**
